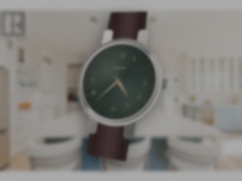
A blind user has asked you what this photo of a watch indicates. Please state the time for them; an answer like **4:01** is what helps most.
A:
**4:37**
